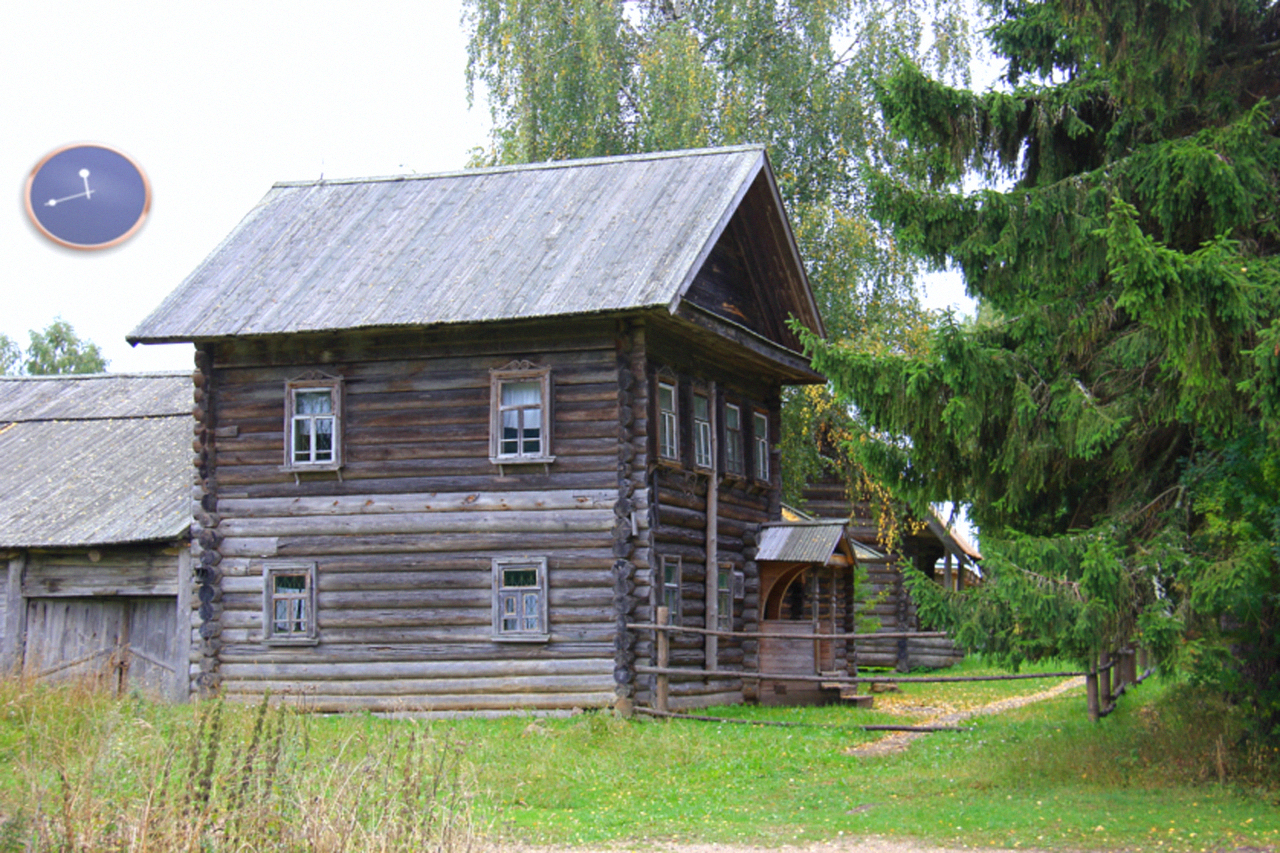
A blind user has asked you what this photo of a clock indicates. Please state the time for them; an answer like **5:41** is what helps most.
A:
**11:42**
